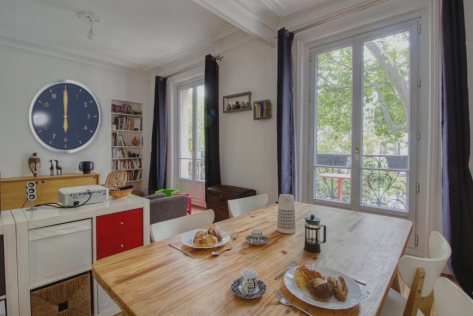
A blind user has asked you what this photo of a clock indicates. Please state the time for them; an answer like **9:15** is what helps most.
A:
**6:00**
